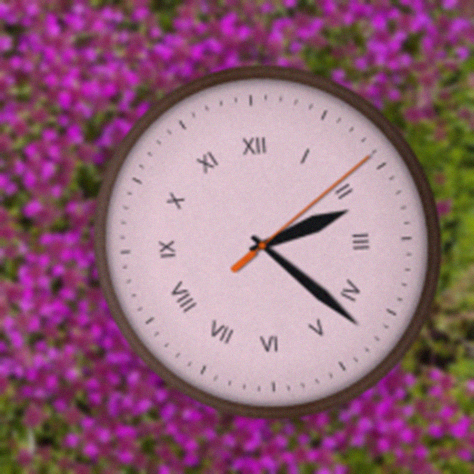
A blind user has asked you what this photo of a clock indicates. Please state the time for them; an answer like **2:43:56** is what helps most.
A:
**2:22:09**
